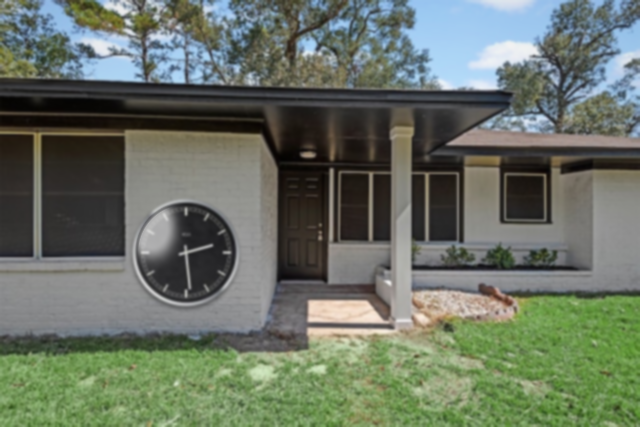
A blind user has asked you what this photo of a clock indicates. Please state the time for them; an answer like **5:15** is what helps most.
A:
**2:29**
